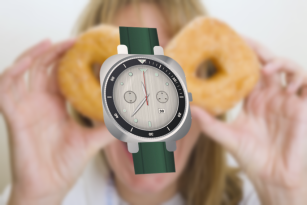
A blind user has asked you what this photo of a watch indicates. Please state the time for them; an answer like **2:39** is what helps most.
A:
**11:37**
